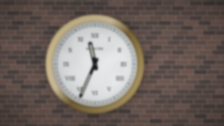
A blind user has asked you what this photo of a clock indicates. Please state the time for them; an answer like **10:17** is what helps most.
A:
**11:34**
